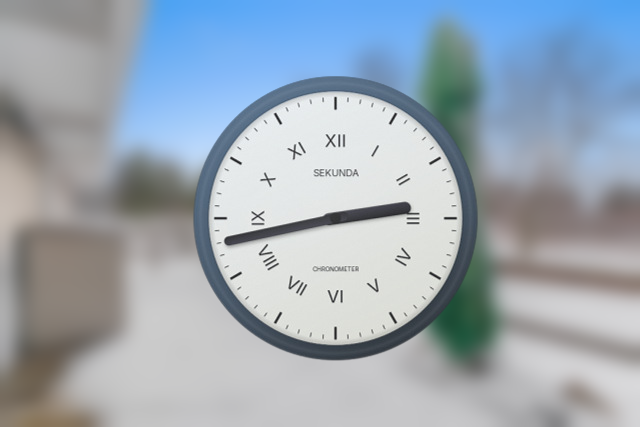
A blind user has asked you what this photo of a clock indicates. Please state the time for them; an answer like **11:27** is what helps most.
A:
**2:43**
